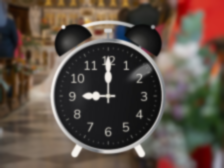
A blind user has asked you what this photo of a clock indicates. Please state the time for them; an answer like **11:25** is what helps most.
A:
**9:00**
